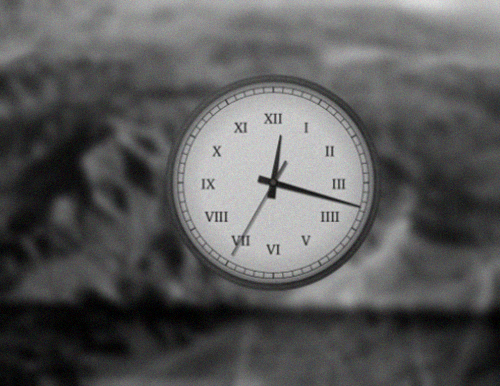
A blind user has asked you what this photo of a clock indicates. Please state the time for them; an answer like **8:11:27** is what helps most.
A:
**12:17:35**
